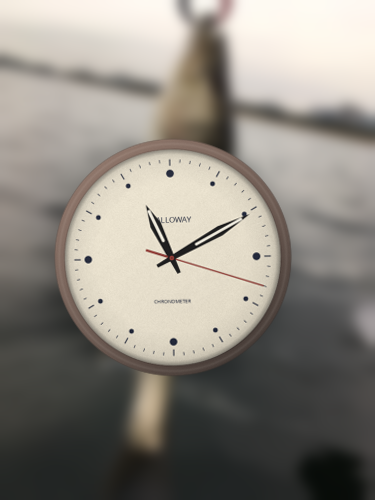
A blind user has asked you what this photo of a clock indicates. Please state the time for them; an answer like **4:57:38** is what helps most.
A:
**11:10:18**
